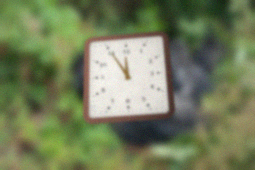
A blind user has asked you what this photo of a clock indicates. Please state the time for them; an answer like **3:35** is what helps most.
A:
**11:55**
